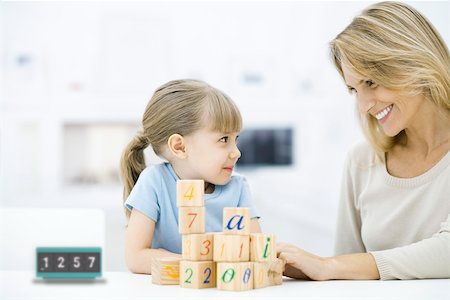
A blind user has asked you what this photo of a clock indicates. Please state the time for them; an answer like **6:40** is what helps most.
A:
**12:57**
